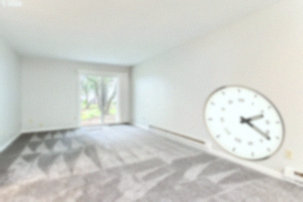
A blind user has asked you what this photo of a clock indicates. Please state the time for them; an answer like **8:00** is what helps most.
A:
**2:22**
